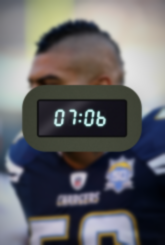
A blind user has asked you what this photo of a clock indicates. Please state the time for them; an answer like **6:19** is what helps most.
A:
**7:06**
